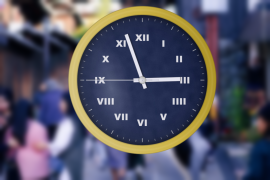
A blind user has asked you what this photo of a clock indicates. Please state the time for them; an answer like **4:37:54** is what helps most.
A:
**2:56:45**
